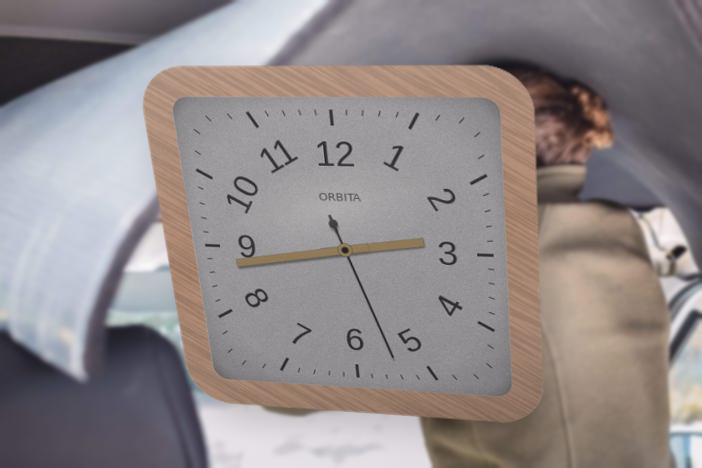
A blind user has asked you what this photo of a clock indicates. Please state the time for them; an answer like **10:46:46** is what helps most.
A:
**2:43:27**
